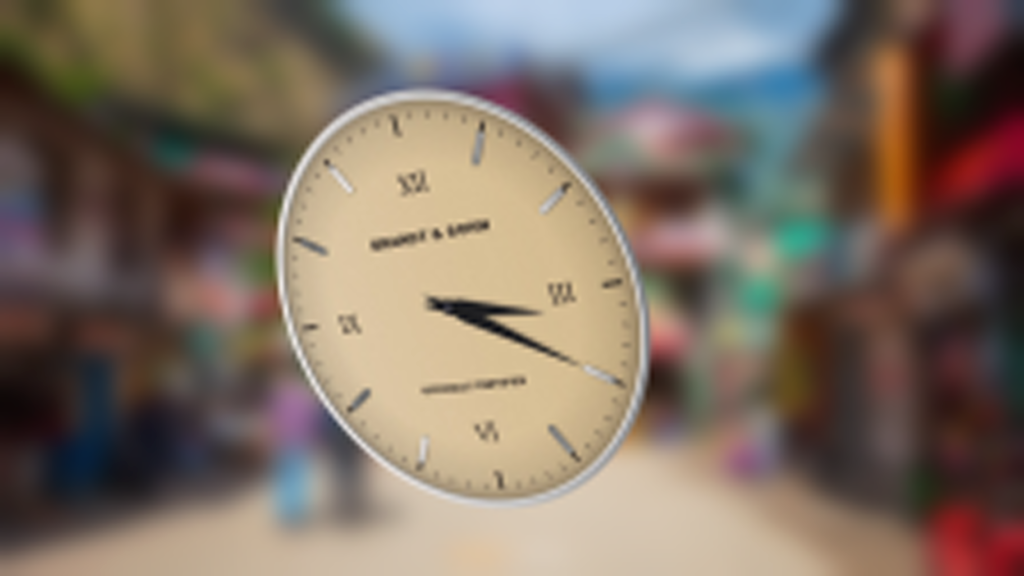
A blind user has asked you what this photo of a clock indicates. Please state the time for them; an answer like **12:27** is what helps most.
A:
**3:20**
